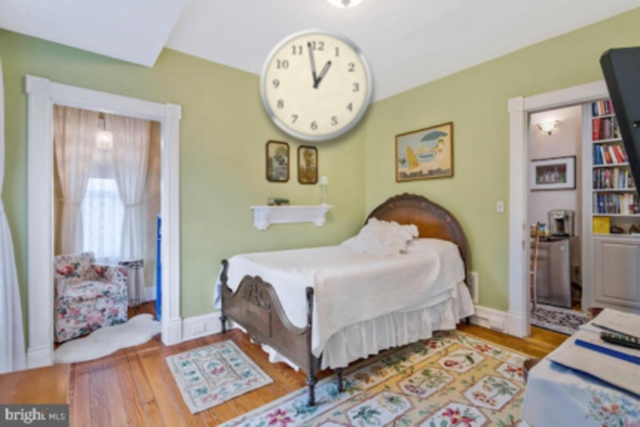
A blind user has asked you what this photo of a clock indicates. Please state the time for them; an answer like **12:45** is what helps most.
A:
**12:58**
